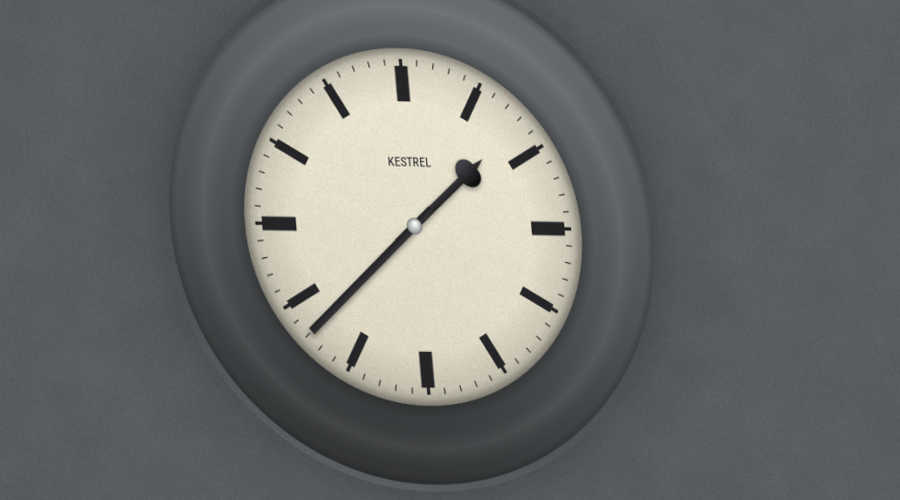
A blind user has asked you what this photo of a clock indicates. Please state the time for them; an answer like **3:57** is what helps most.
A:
**1:38**
